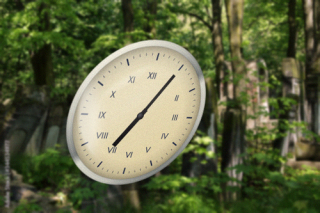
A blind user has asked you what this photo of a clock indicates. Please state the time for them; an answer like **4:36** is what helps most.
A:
**7:05**
